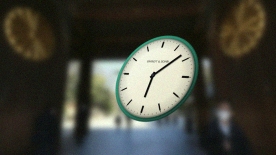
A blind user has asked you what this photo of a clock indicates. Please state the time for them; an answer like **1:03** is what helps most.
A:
**6:08**
